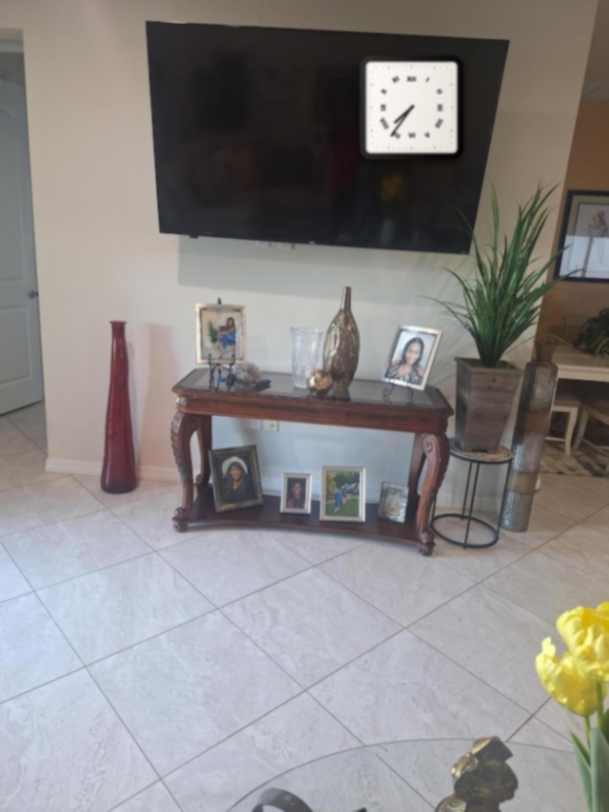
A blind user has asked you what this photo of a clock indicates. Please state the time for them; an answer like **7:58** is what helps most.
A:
**7:36**
